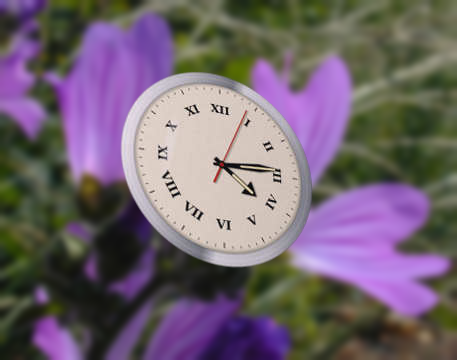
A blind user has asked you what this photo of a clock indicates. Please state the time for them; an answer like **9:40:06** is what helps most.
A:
**4:14:04**
